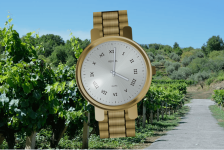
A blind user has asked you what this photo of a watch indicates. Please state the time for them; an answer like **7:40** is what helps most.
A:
**4:01**
